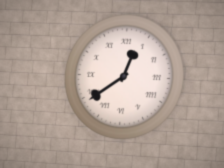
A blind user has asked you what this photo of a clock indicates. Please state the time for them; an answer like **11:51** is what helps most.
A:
**12:39**
